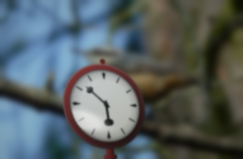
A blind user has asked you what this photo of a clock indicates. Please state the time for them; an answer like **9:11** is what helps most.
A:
**5:52**
